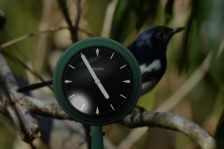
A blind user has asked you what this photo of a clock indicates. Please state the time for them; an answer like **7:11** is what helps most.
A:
**4:55**
